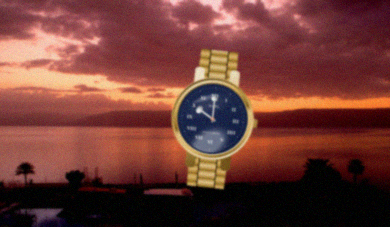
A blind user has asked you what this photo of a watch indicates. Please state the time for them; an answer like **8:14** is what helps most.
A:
**10:00**
